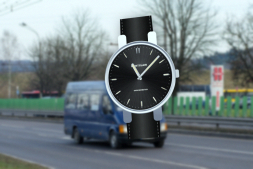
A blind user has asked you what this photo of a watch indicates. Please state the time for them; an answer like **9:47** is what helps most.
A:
**11:08**
